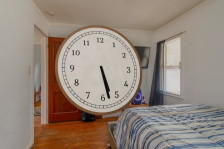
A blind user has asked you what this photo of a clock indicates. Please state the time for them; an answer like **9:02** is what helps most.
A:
**5:28**
